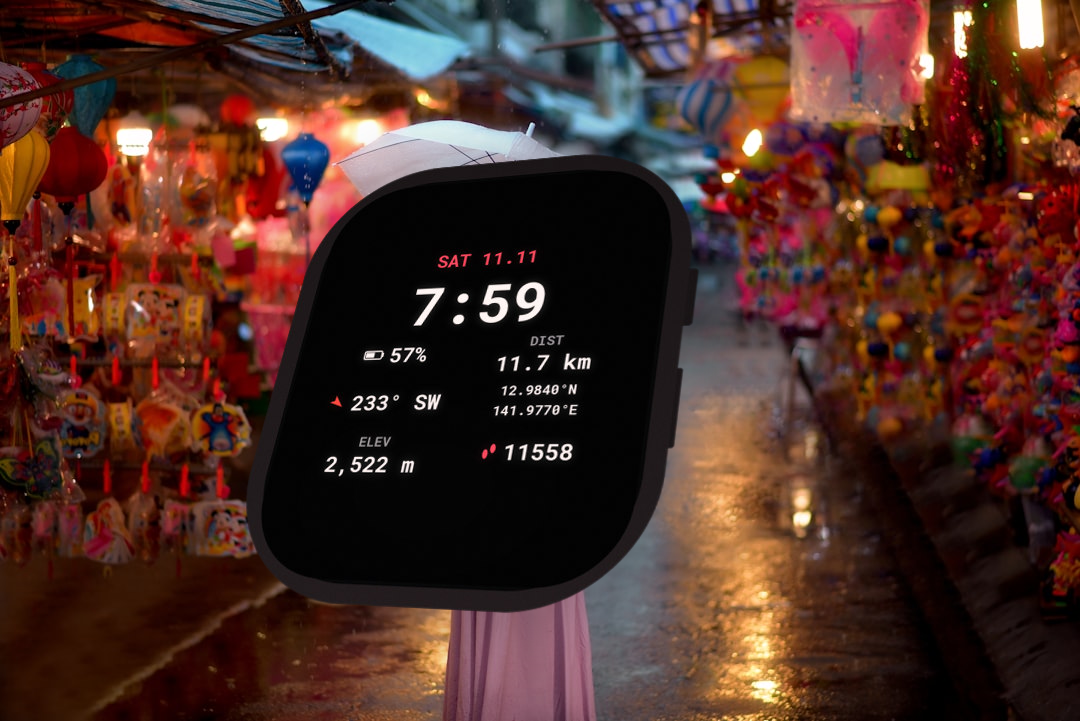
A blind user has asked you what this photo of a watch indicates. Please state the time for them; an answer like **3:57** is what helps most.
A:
**7:59**
